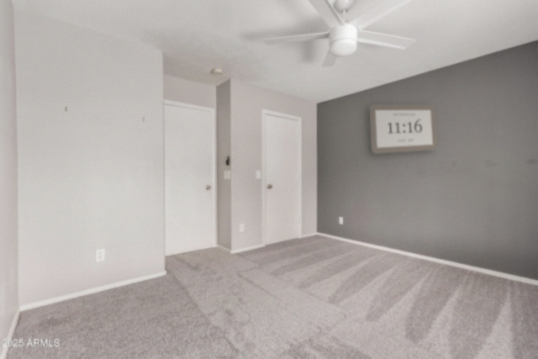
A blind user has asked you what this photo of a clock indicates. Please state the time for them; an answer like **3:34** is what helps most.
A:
**11:16**
